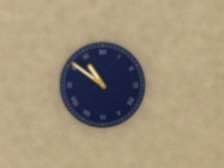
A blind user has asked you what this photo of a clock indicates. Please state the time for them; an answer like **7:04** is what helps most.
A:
**10:51**
